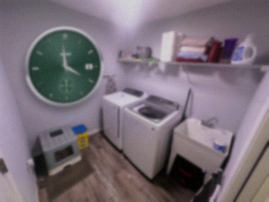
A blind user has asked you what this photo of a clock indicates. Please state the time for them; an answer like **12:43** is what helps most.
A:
**3:59**
